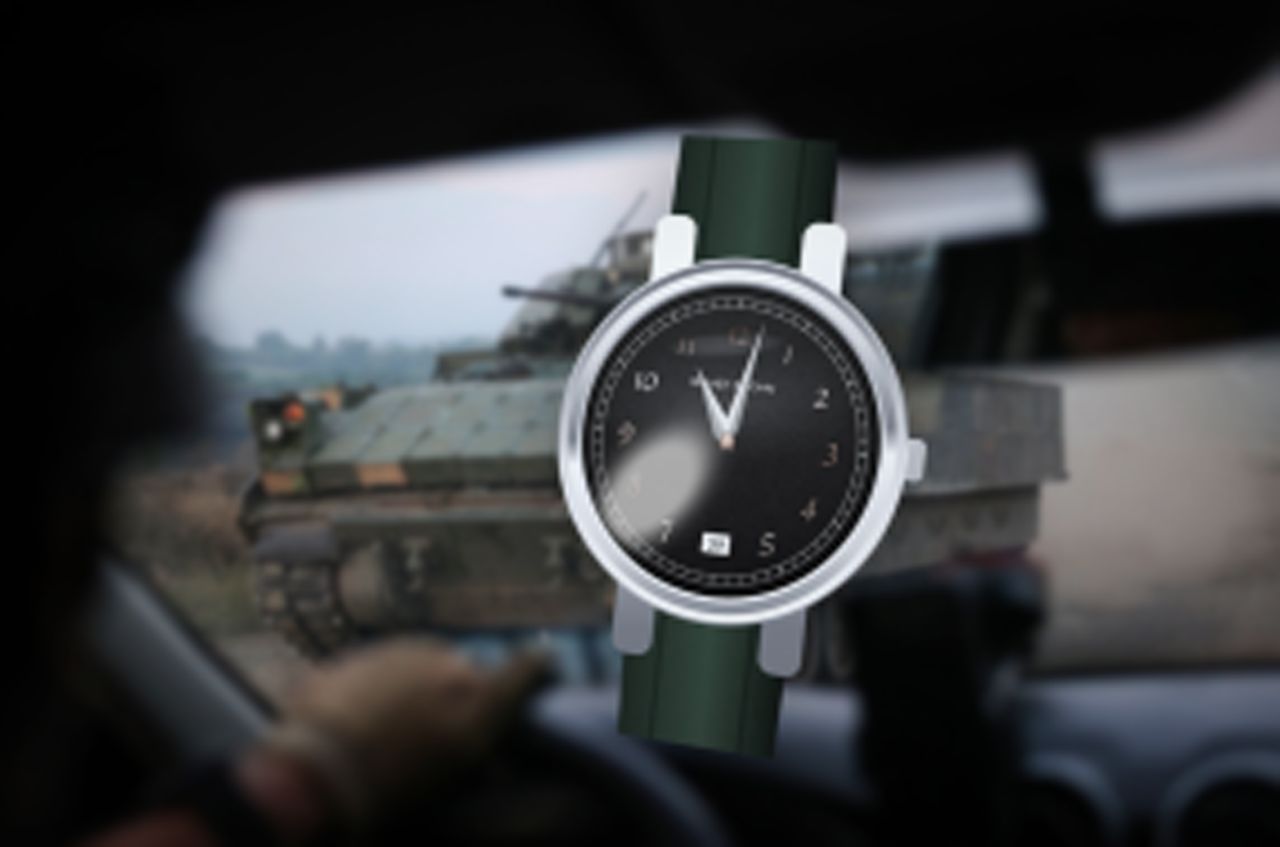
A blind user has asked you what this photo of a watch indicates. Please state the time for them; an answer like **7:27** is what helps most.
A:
**11:02**
